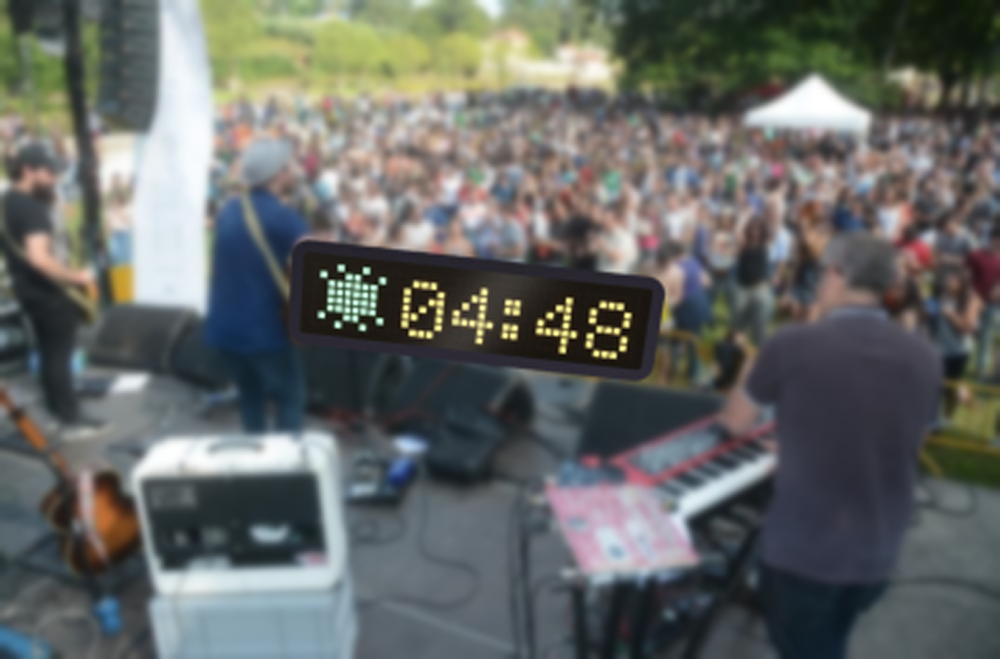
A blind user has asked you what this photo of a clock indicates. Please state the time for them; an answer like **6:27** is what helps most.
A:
**4:48**
